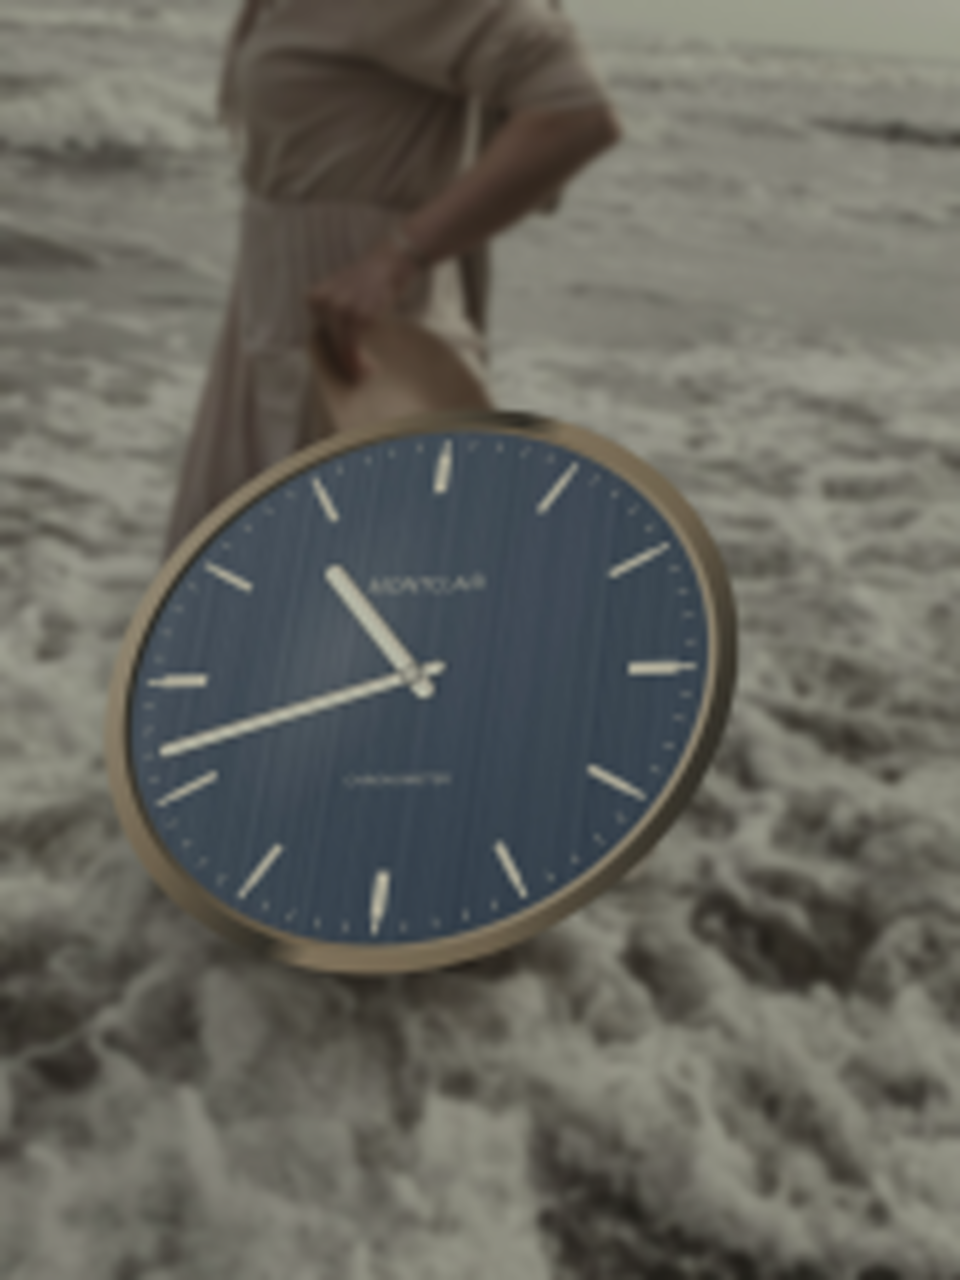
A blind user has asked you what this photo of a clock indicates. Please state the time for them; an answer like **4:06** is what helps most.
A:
**10:42**
